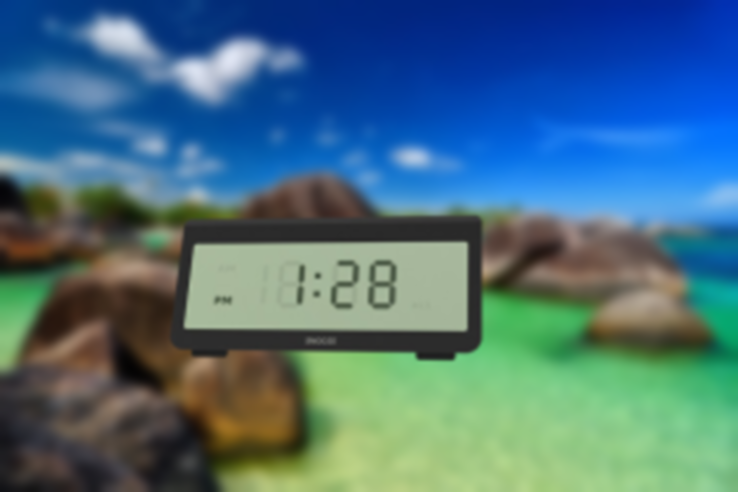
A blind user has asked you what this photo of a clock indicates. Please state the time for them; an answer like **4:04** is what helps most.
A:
**1:28**
